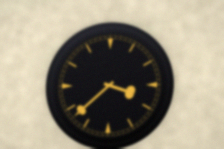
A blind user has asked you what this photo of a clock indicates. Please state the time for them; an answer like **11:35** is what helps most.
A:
**3:38**
